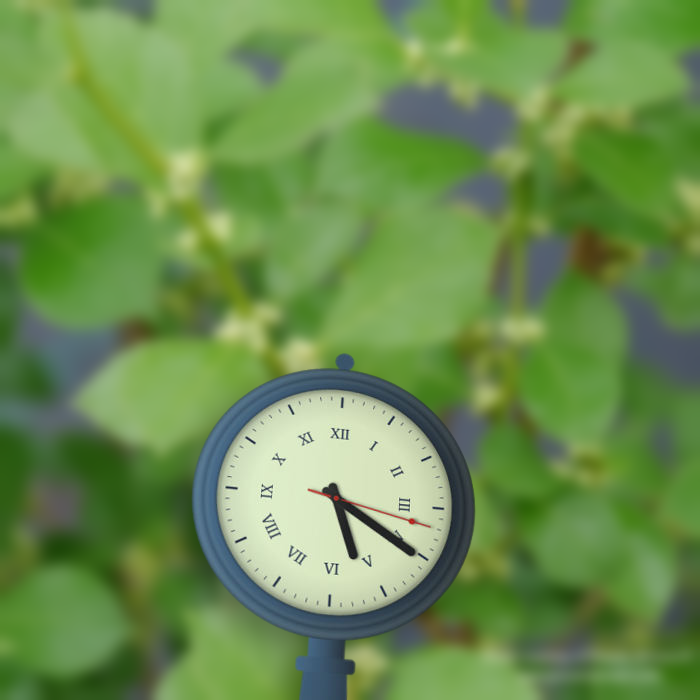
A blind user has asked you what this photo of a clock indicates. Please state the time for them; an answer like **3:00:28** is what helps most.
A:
**5:20:17**
